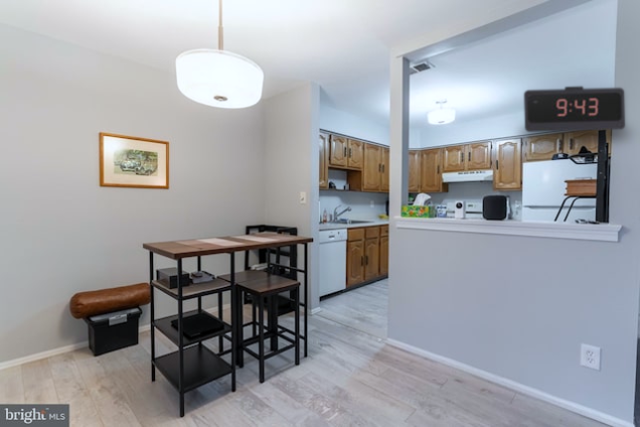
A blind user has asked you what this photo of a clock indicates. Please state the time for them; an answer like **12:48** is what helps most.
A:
**9:43**
